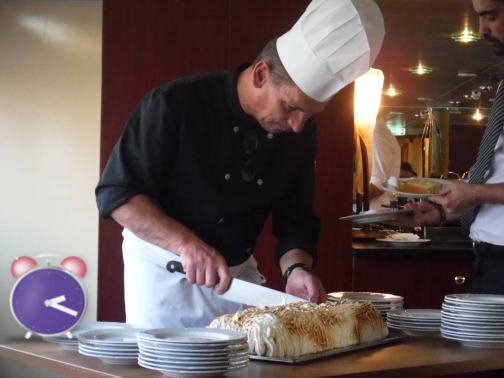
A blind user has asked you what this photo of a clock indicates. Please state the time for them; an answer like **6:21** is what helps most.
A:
**2:19**
